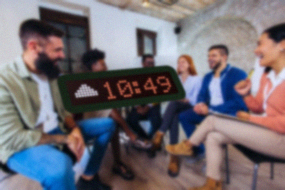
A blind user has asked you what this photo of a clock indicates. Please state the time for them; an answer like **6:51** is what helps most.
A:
**10:49**
